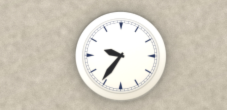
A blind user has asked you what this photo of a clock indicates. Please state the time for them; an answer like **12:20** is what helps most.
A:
**9:36**
